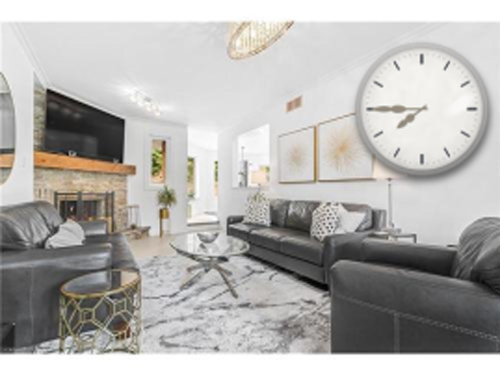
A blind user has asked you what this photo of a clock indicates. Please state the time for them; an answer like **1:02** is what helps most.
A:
**7:45**
